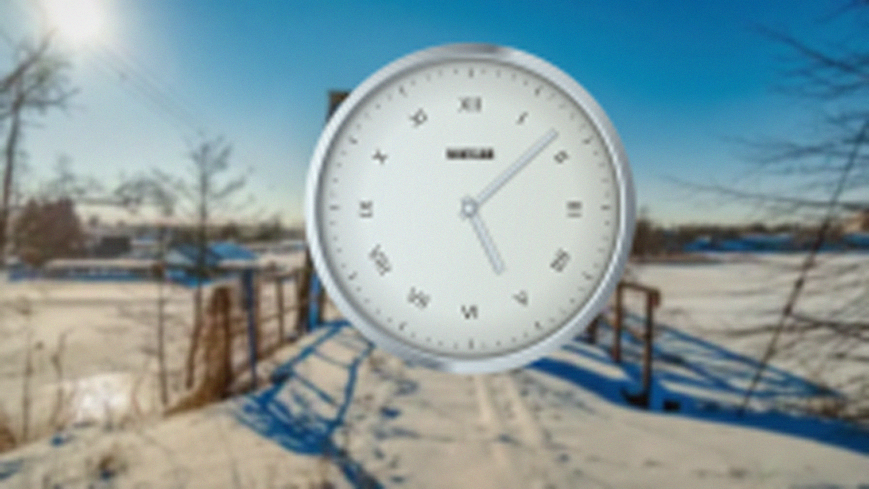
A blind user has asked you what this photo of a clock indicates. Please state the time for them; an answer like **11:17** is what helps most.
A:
**5:08**
